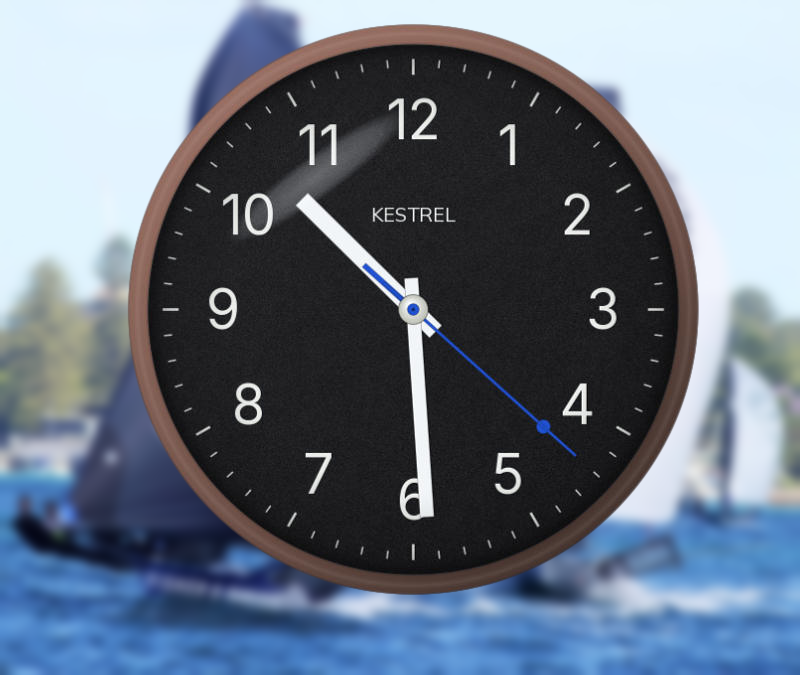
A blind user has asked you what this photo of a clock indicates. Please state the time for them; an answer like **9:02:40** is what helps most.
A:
**10:29:22**
